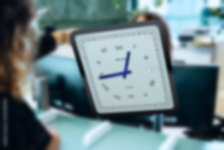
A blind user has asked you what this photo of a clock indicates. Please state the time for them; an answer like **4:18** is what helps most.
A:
**12:44**
